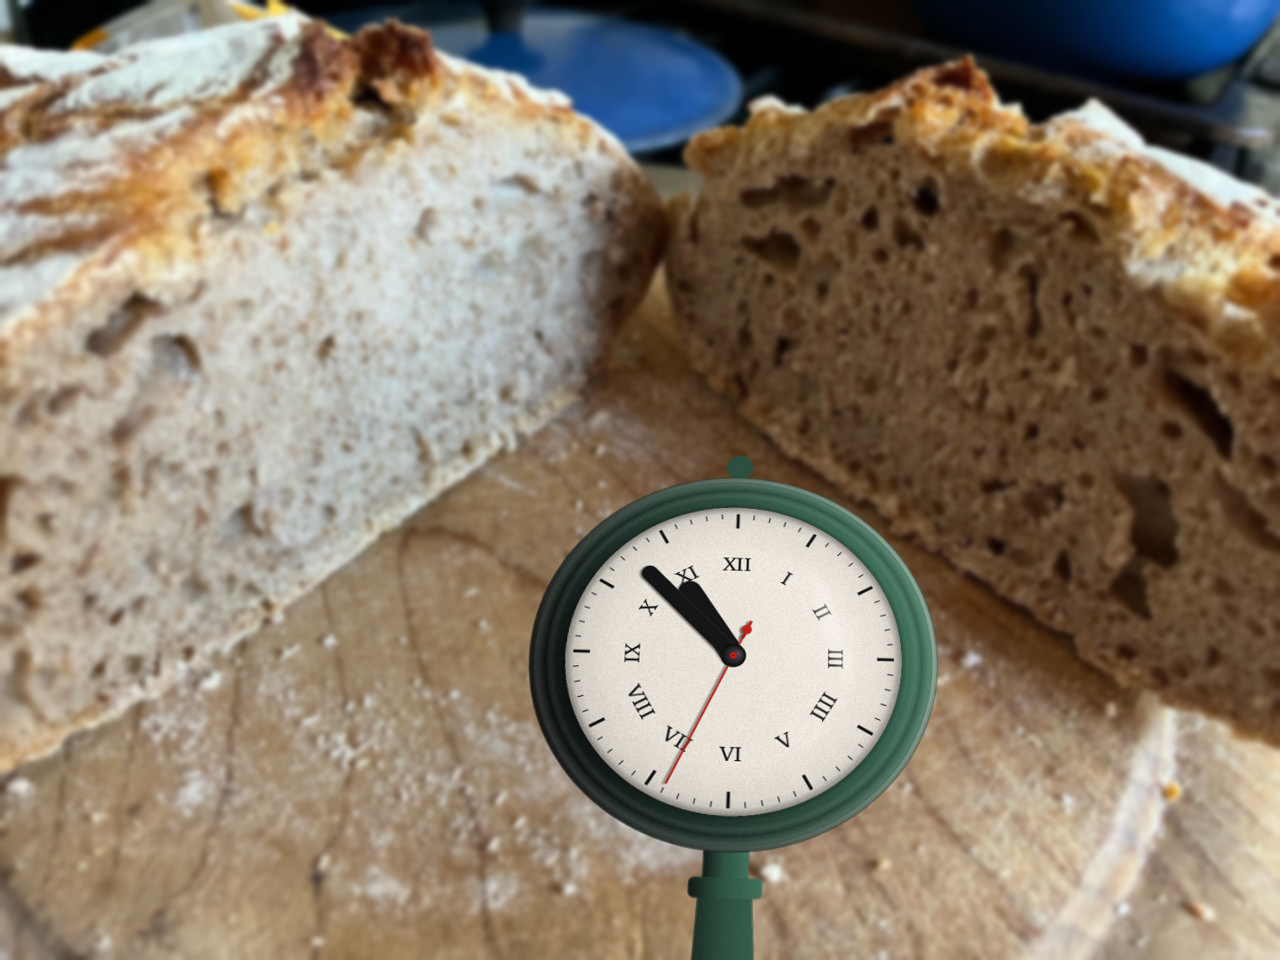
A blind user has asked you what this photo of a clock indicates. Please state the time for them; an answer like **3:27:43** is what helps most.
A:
**10:52:34**
